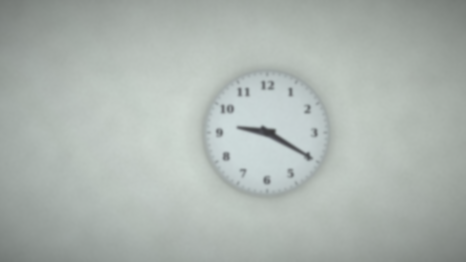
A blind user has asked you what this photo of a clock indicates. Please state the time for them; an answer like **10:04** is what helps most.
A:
**9:20**
